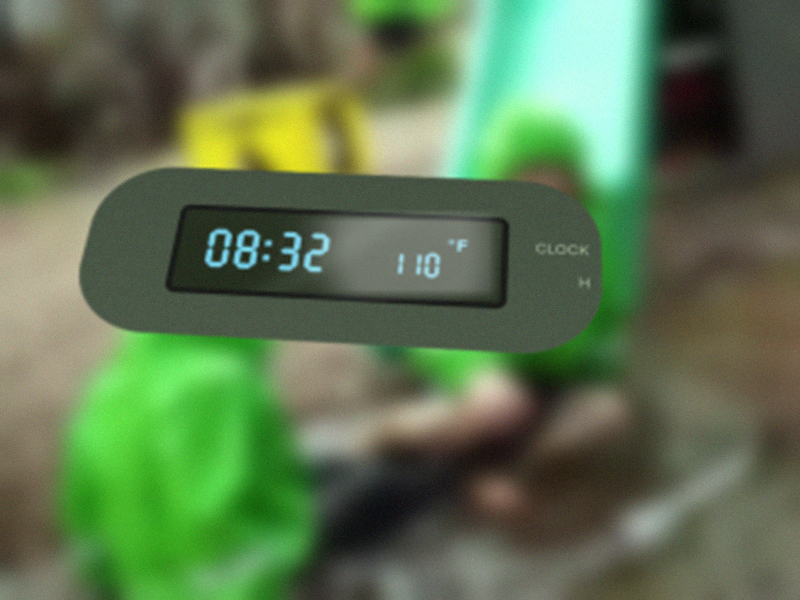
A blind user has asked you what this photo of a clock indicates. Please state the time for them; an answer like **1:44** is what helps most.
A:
**8:32**
